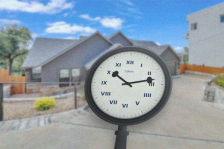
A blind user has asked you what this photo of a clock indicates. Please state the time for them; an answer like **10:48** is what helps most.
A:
**10:13**
